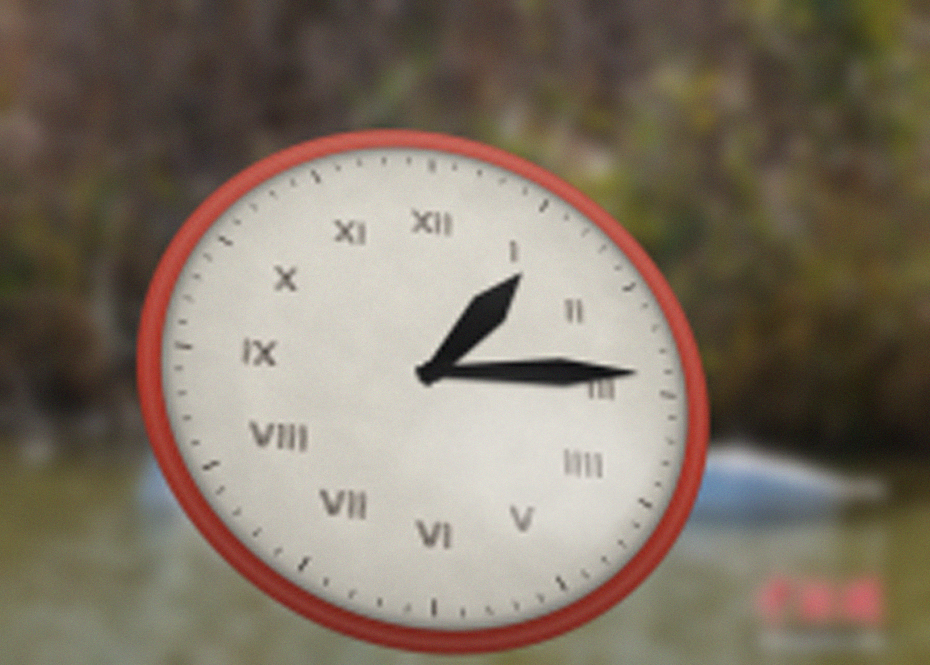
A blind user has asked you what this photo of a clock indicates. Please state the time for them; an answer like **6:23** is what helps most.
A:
**1:14**
